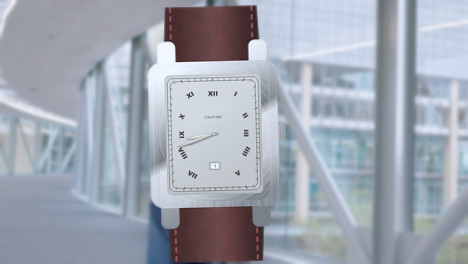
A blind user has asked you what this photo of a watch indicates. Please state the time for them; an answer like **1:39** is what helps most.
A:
**8:42**
